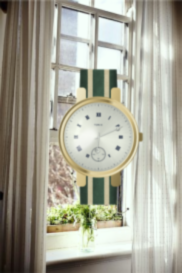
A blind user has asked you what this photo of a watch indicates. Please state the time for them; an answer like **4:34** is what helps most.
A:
**6:11**
